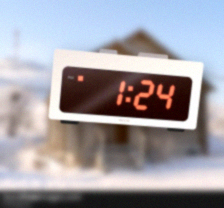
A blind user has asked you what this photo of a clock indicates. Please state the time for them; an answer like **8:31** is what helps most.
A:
**1:24**
